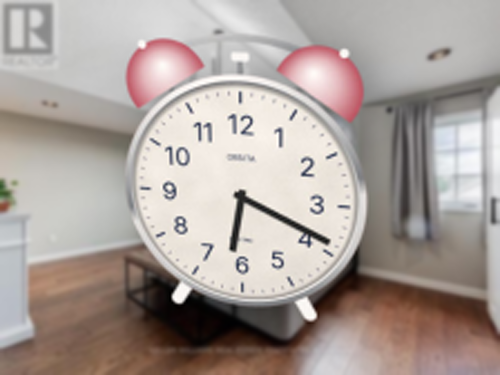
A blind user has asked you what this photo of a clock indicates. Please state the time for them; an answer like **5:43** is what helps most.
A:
**6:19**
